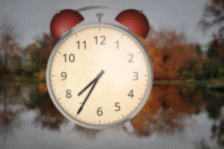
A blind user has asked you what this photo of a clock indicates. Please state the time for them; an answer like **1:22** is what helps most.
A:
**7:35**
